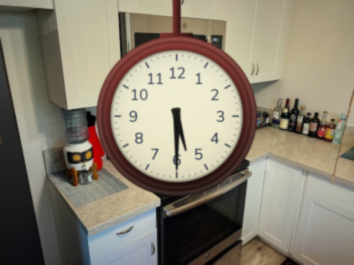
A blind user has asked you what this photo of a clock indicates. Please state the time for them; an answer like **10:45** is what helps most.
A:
**5:30**
